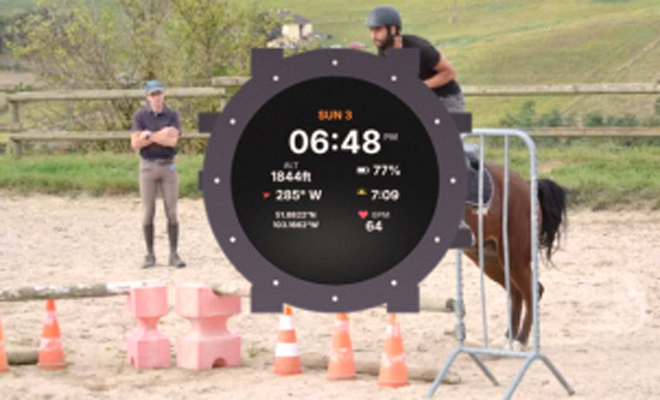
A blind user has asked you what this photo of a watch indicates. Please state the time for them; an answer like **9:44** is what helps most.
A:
**6:48**
